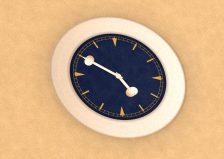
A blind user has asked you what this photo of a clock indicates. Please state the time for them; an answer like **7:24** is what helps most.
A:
**4:50**
